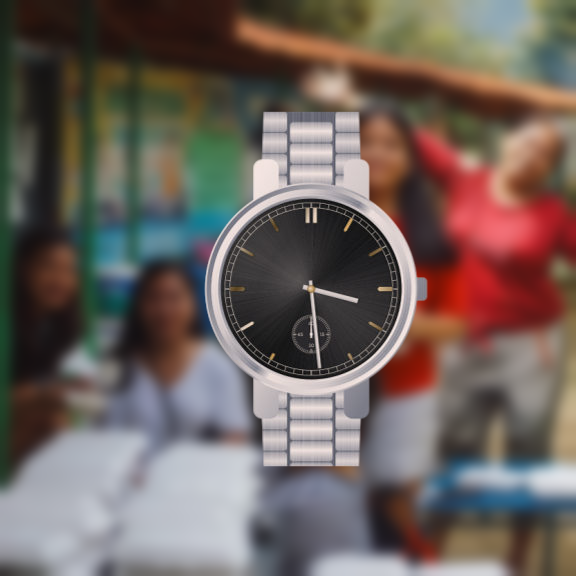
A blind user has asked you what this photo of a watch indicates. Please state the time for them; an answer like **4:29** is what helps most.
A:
**3:29**
